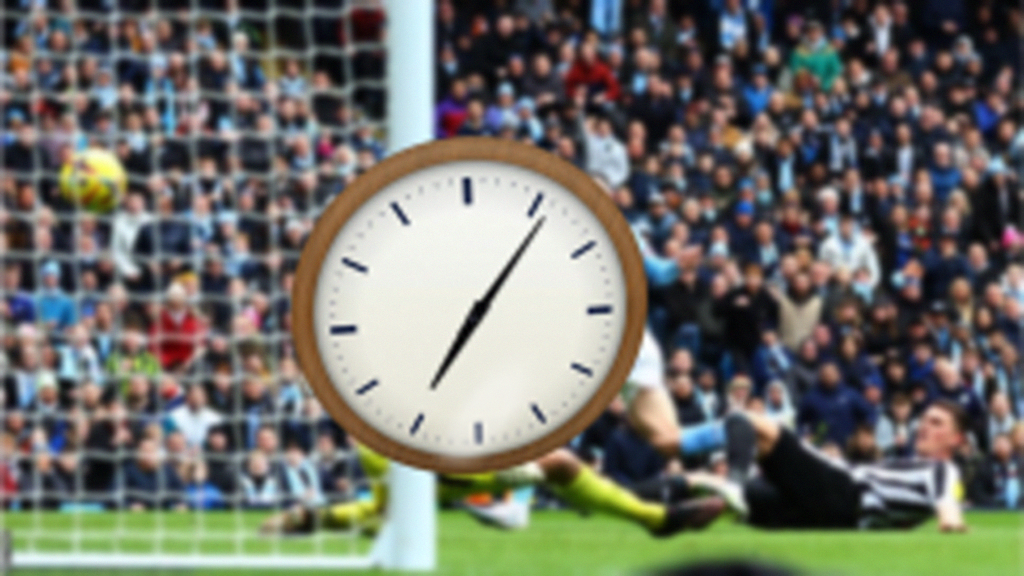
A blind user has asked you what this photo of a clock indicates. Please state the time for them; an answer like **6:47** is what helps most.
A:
**7:06**
